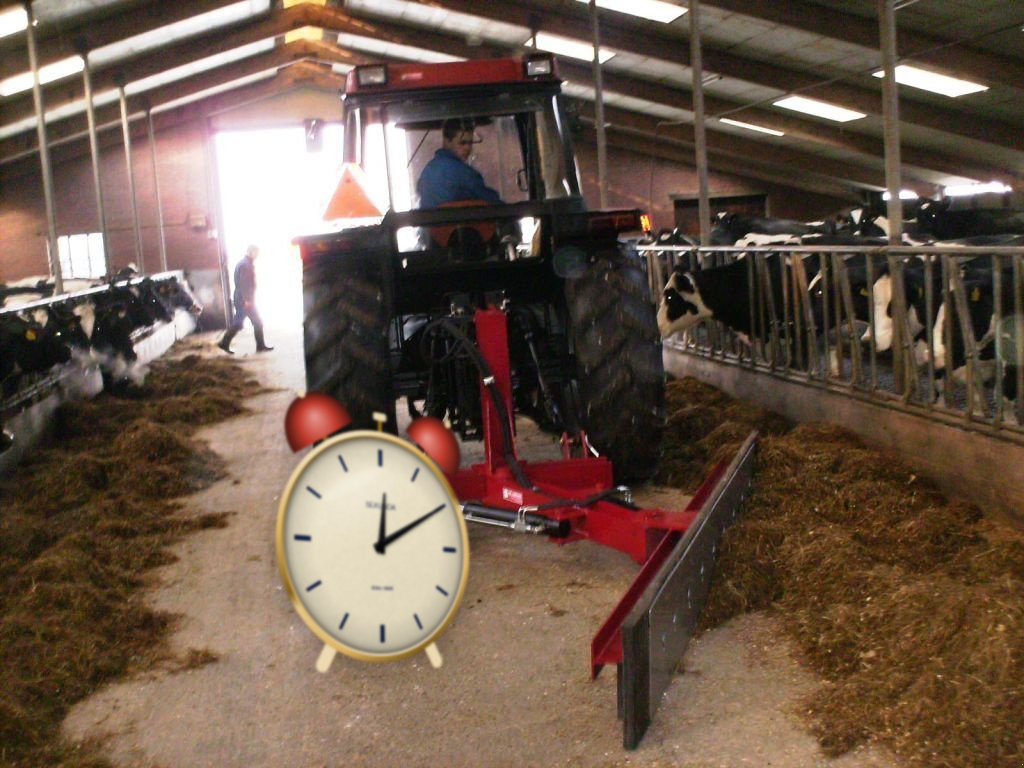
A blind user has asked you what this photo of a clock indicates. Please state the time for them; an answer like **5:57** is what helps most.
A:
**12:10**
